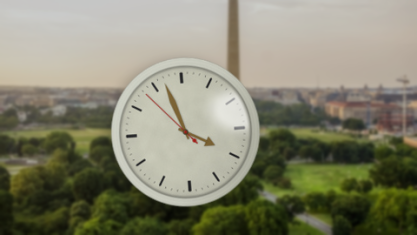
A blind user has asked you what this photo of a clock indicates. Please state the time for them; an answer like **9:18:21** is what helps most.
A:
**3:56:53**
